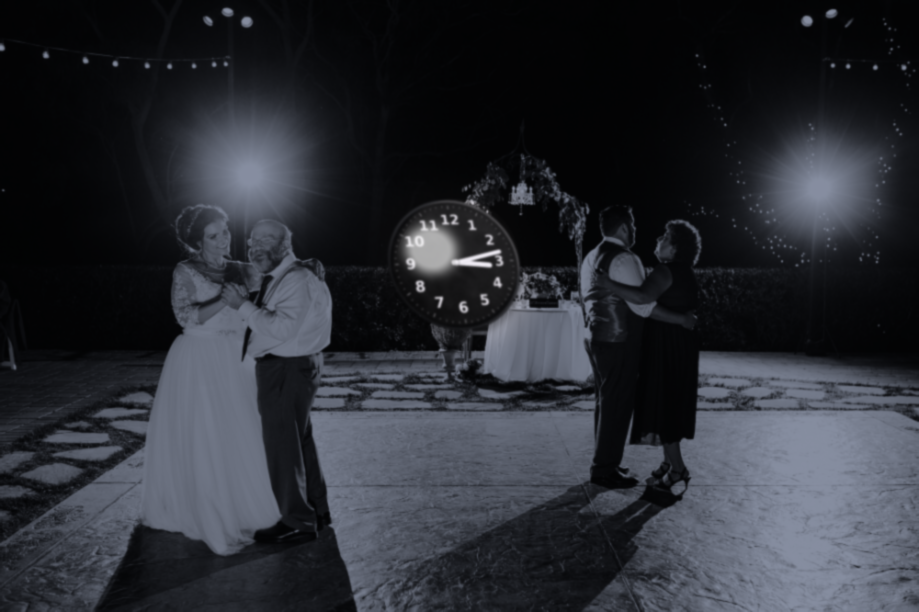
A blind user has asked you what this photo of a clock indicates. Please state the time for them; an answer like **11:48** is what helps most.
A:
**3:13**
